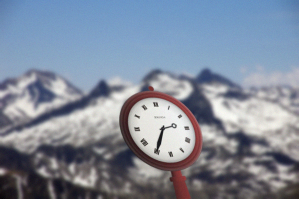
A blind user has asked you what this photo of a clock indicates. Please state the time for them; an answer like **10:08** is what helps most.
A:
**2:35**
